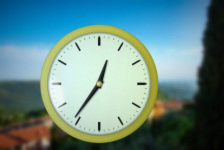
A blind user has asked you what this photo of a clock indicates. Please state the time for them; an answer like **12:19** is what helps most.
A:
**12:36**
